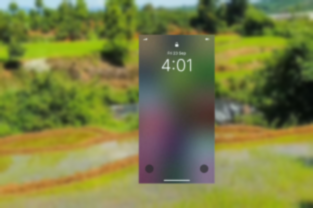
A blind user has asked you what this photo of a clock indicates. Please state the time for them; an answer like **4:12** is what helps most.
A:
**4:01**
